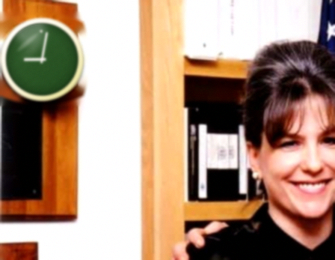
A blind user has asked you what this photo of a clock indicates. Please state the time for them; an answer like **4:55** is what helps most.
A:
**9:02**
